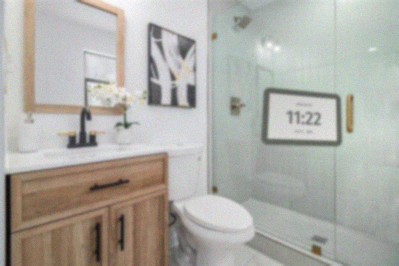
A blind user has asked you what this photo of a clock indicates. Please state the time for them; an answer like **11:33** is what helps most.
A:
**11:22**
